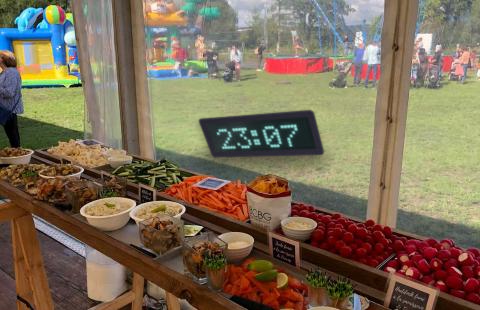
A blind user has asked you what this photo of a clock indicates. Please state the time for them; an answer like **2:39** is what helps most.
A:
**23:07**
